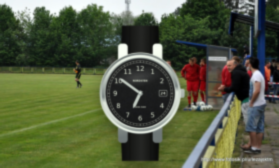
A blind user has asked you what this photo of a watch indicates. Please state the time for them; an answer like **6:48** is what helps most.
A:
**6:51**
